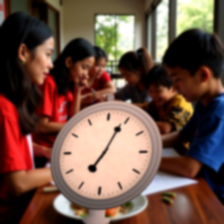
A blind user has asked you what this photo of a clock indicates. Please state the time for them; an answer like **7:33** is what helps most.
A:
**7:04**
